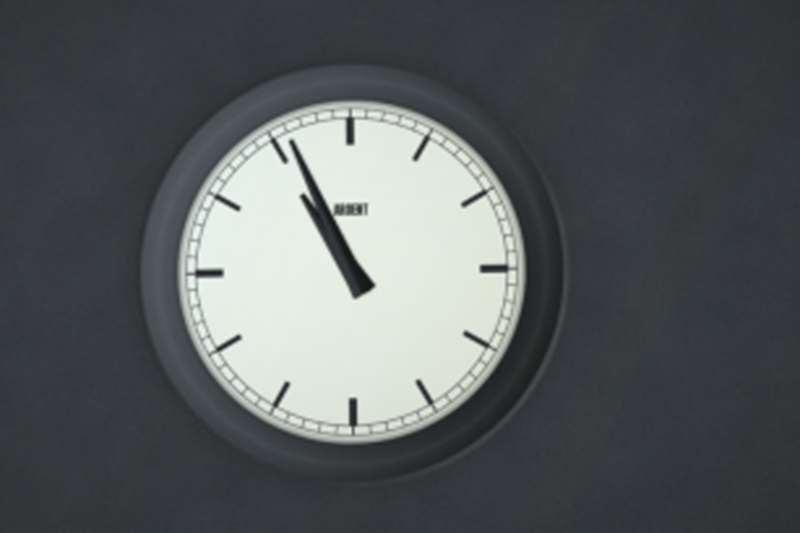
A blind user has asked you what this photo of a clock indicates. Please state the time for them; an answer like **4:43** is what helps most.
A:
**10:56**
